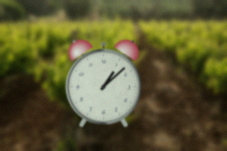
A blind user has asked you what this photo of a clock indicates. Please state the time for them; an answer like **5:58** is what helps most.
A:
**1:08**
